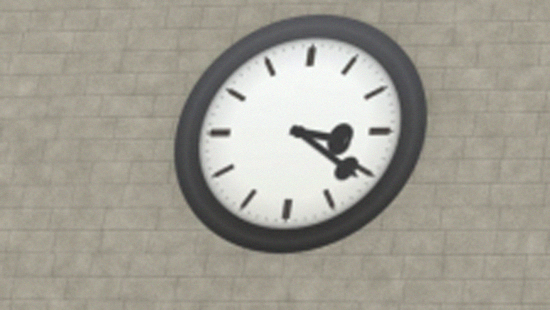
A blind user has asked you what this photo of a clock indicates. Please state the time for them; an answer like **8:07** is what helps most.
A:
**3:21**
